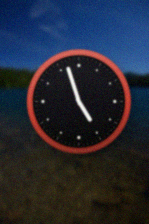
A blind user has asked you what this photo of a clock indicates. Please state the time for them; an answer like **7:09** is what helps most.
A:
**4:57**
